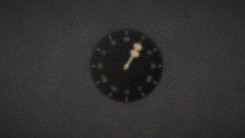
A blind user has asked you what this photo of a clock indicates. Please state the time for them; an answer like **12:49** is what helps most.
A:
**1:05**
